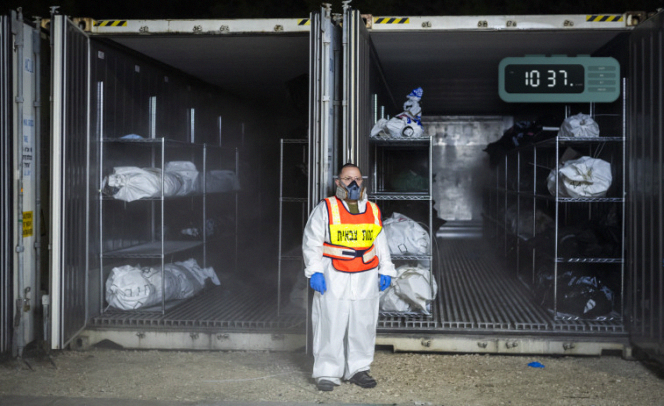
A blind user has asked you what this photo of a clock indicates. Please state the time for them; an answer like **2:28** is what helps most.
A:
**10:37**
